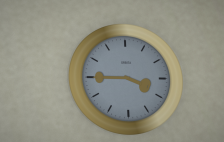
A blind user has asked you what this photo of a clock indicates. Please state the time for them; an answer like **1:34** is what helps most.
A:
**3:45**
